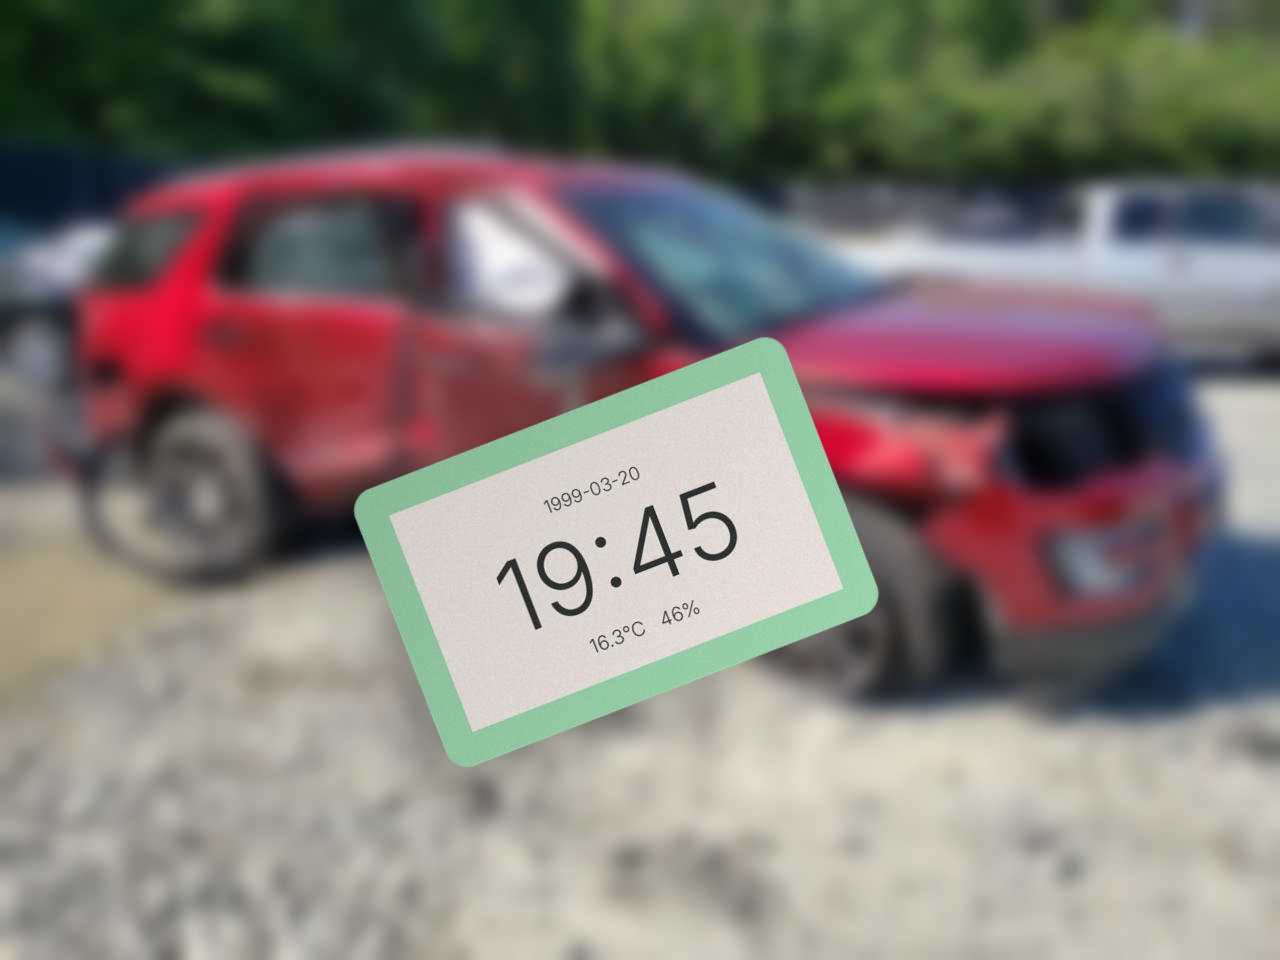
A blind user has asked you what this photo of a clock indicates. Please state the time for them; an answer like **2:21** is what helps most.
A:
**19:45**
